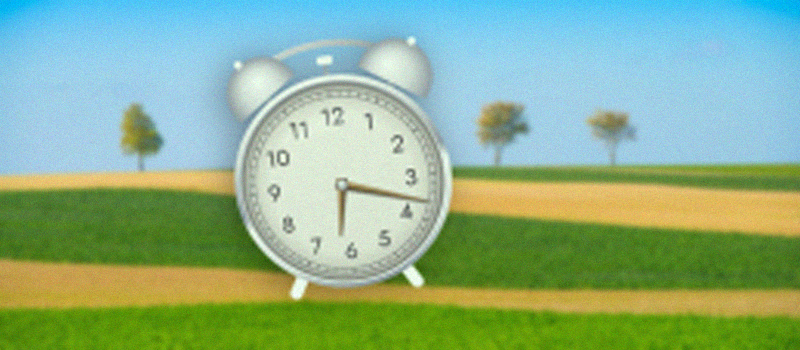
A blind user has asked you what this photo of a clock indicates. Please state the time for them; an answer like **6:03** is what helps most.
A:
**6:18**
